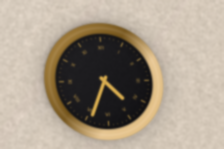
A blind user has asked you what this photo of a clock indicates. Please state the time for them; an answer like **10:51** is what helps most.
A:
**4:34**
